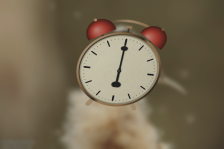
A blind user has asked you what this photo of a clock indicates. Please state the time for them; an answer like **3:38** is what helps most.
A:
**6:00**
